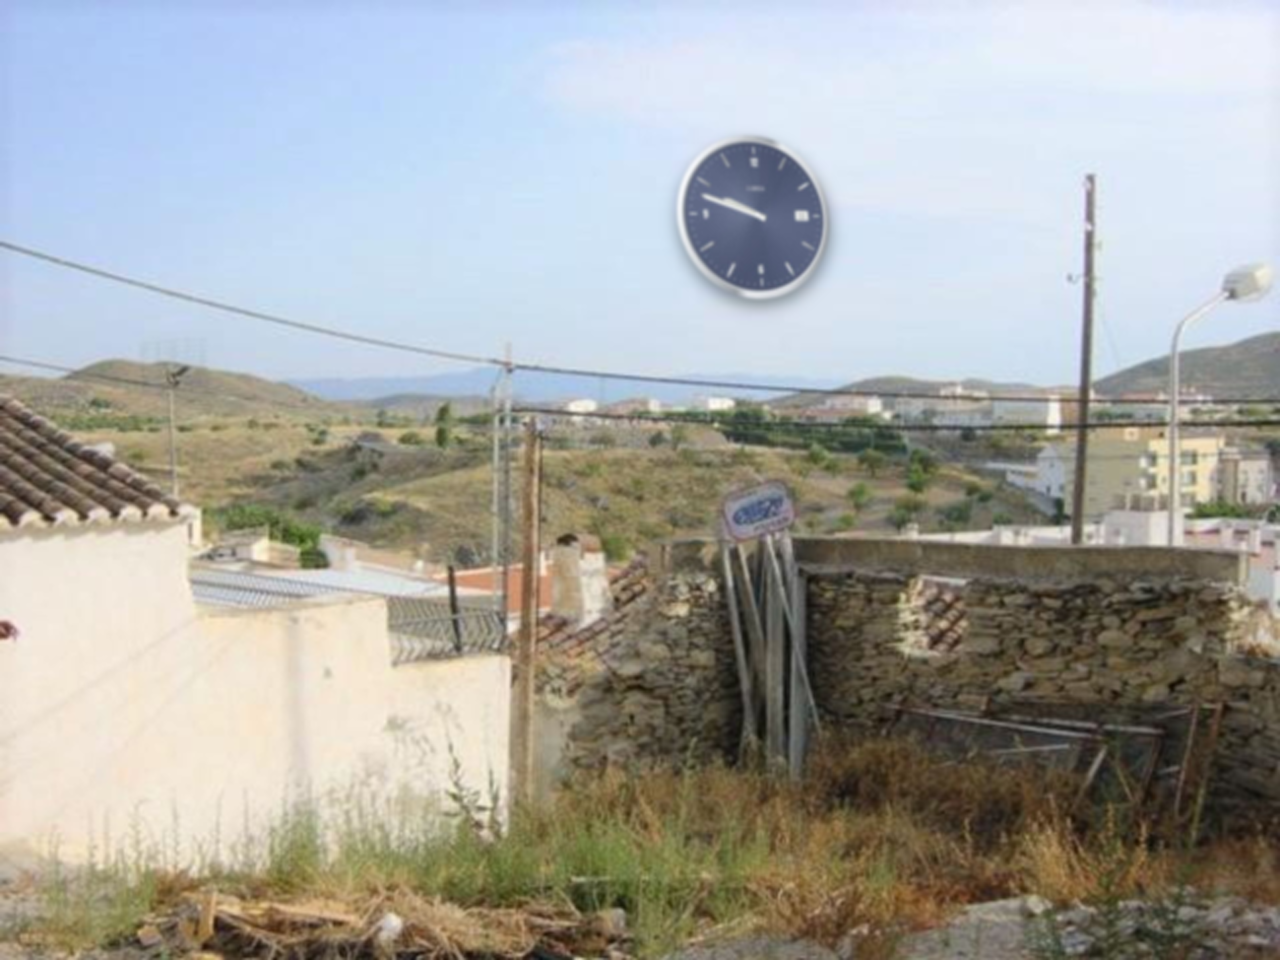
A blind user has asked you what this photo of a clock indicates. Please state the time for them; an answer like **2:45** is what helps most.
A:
**9:48**
